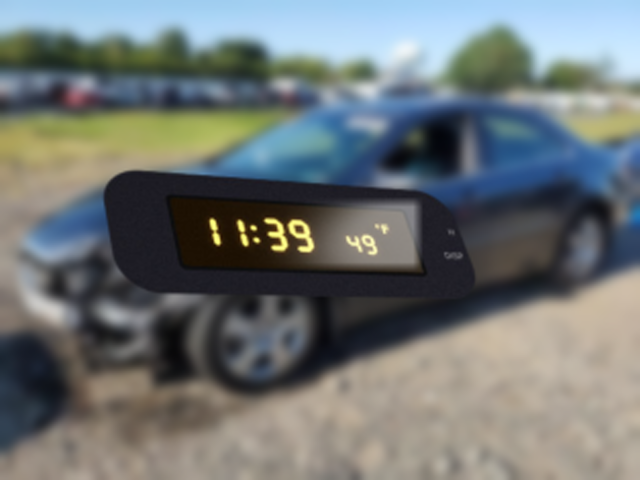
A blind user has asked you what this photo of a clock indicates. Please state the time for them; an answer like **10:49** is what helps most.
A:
**11:39**
